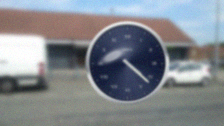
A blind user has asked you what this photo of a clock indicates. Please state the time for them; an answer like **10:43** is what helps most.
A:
**4:22**
